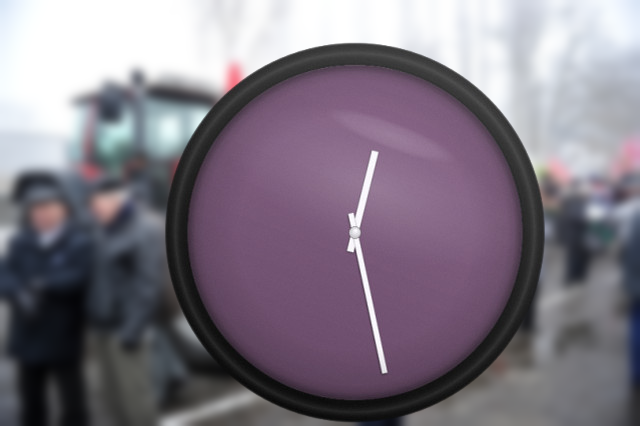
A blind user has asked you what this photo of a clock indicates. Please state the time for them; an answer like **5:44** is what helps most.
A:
**12:28**
